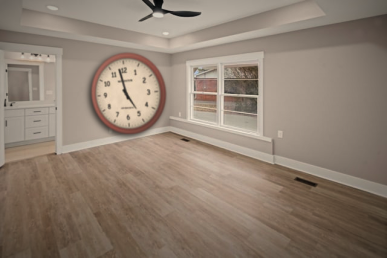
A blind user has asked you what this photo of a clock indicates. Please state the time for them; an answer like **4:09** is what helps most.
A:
**4:58**
